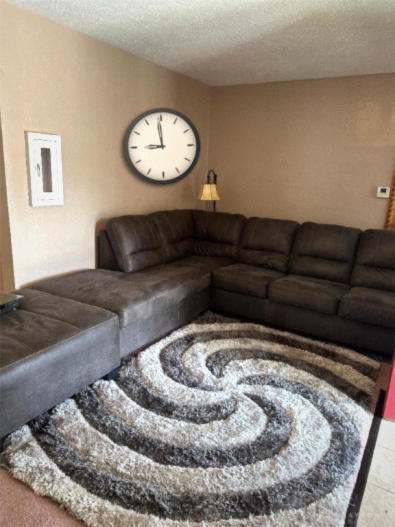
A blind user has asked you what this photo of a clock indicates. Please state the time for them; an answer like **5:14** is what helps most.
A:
**8:59**
